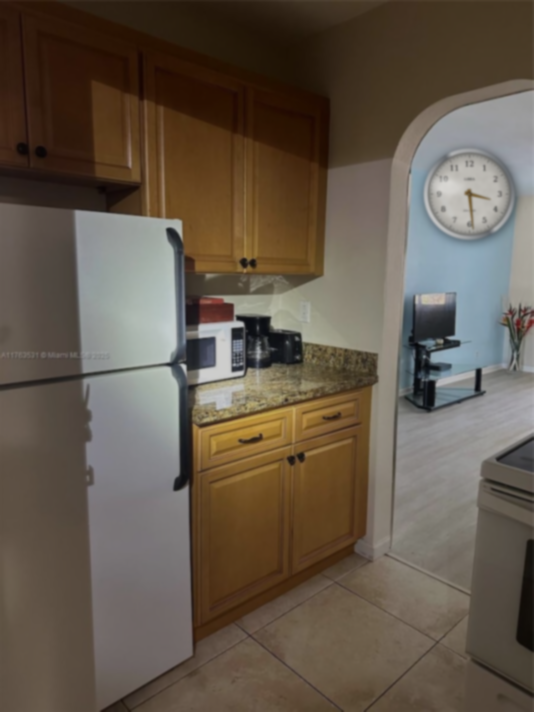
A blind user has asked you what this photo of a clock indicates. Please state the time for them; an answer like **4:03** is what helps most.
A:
**3:29**
